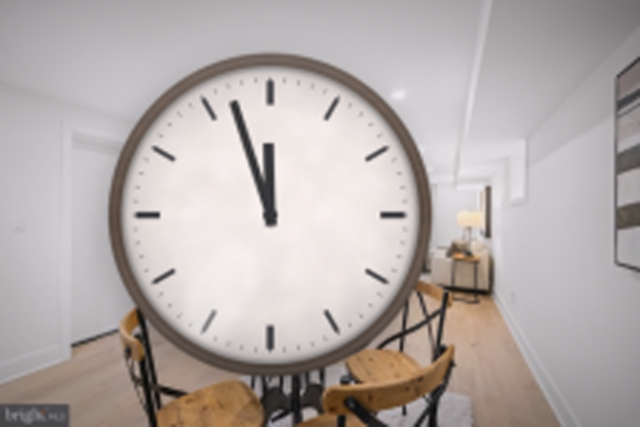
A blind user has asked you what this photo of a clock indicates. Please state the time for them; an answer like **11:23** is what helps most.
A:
**11:57**
